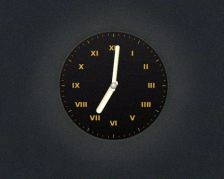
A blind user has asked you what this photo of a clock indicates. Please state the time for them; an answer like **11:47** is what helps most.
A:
**7:01**
